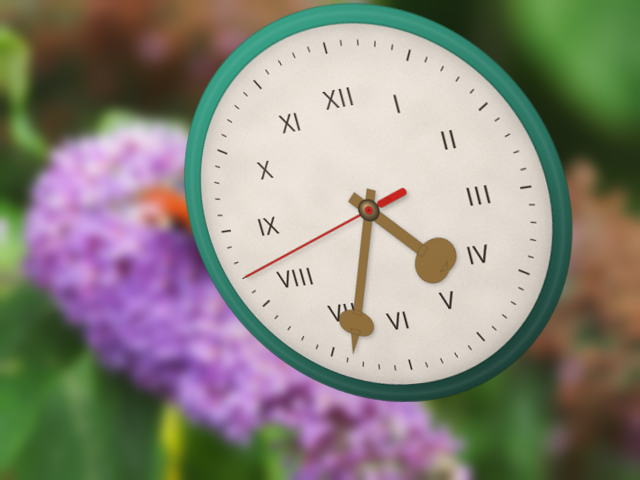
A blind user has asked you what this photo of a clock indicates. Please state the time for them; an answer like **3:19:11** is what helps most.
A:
**4:33:42**
